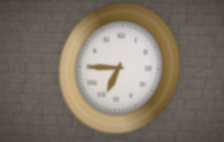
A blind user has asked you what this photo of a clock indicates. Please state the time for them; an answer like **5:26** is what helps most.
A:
**6:45**
